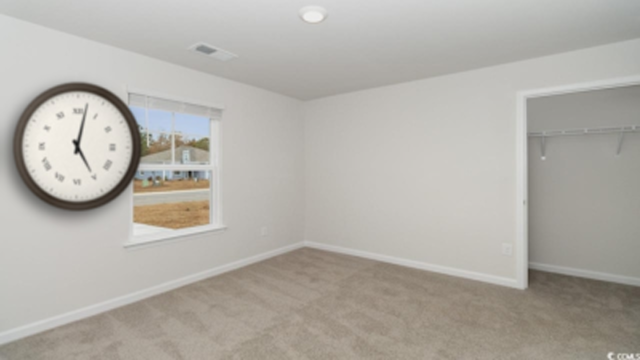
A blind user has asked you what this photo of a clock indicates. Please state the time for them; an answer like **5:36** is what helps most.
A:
**5:02**
